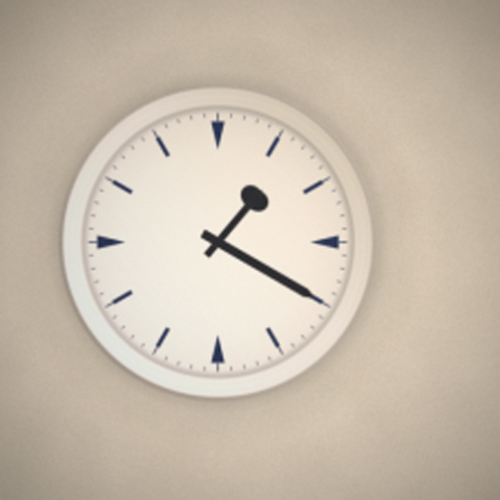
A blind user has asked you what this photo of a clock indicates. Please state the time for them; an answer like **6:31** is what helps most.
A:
**1:20**
